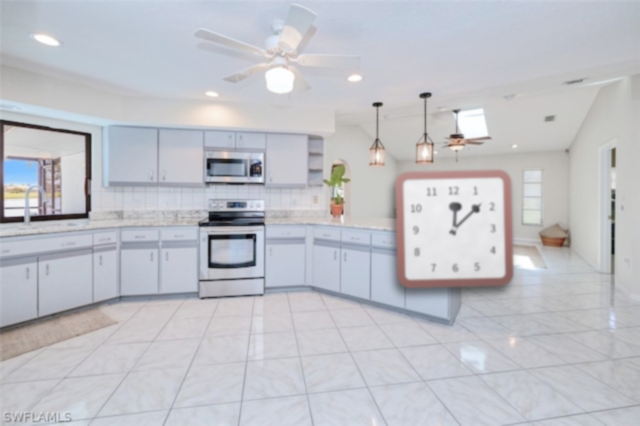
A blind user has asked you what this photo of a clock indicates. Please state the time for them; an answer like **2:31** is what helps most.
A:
**12:08**
